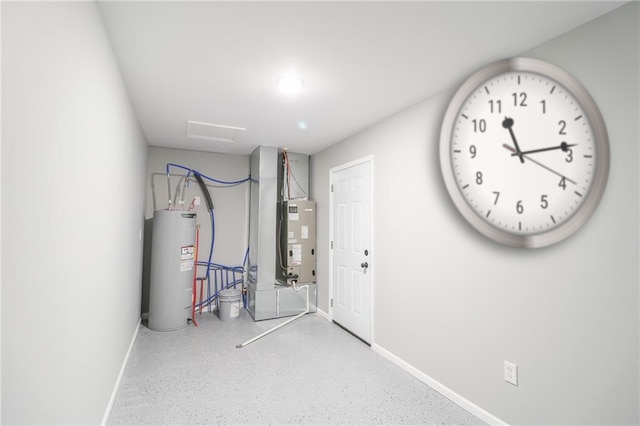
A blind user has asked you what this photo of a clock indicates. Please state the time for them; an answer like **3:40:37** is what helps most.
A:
**11:13:19**
